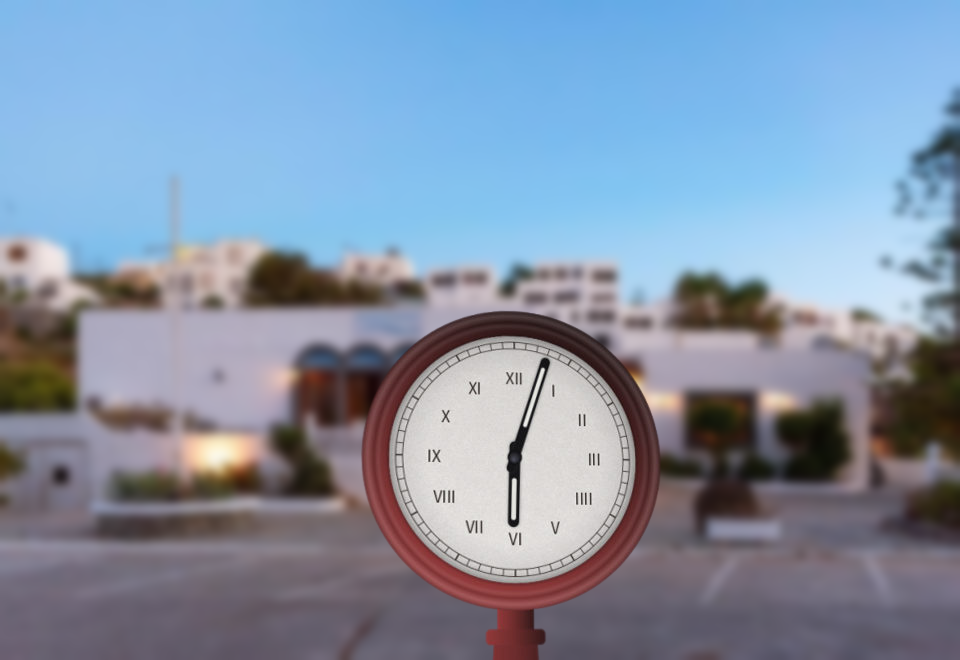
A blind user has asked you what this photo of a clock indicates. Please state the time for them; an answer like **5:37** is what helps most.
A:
**6:03**
